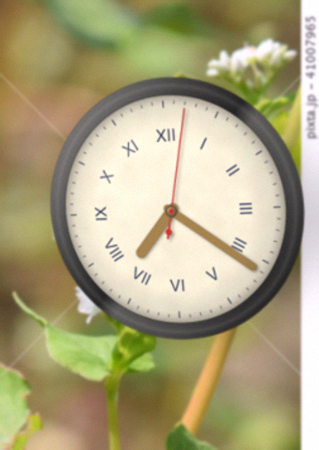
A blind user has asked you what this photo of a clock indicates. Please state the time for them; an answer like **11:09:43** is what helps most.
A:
**7:21:02**
